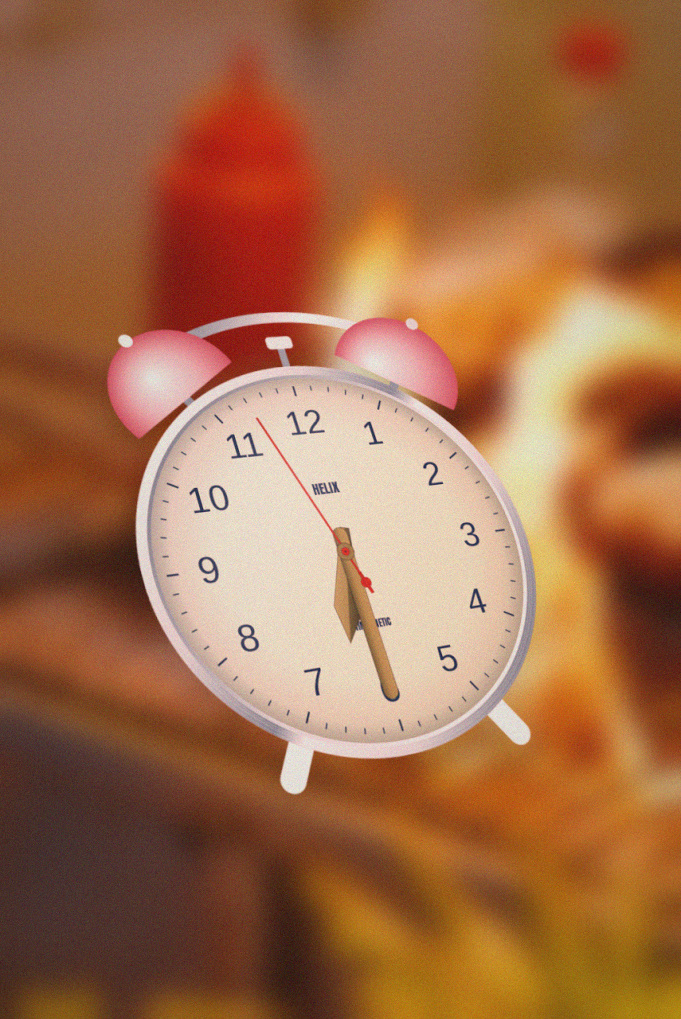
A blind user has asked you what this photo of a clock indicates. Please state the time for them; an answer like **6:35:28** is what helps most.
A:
**6:29:57**
